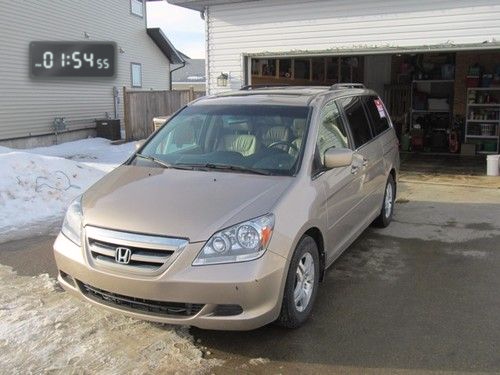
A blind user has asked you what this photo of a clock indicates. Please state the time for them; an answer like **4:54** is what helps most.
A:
**1:54**
